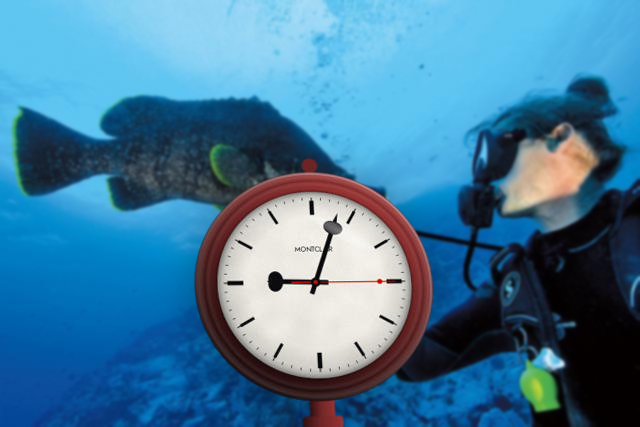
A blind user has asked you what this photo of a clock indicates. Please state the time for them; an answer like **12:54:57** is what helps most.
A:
**9:03:15**
